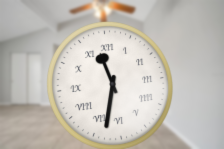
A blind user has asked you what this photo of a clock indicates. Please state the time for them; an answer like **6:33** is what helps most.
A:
**11:33**
